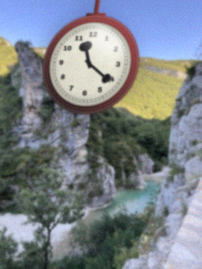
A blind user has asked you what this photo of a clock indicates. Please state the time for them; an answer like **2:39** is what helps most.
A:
**11:21**
